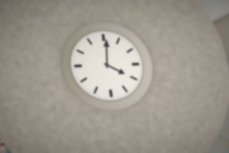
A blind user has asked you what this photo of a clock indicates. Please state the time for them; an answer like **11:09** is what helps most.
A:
**4:01**
